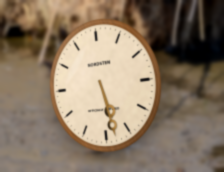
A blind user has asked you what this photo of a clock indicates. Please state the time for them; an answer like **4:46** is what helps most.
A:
**5:28**
